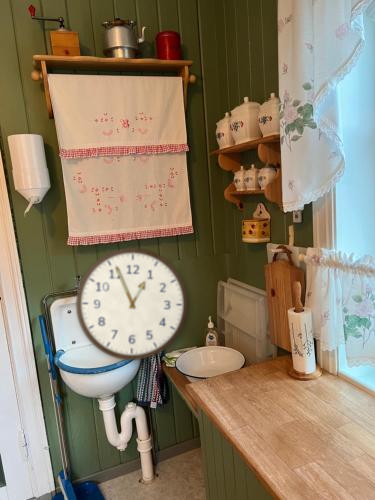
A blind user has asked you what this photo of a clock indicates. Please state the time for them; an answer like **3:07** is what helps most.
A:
**12:56**
